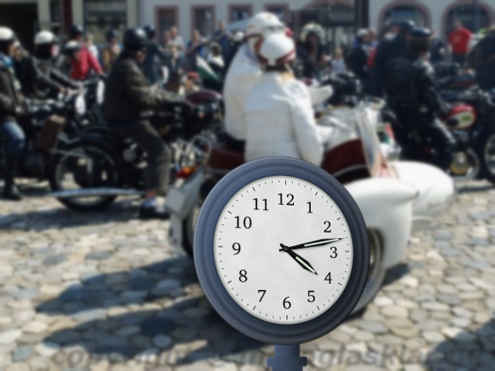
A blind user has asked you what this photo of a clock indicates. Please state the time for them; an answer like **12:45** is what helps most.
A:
**4:13**
